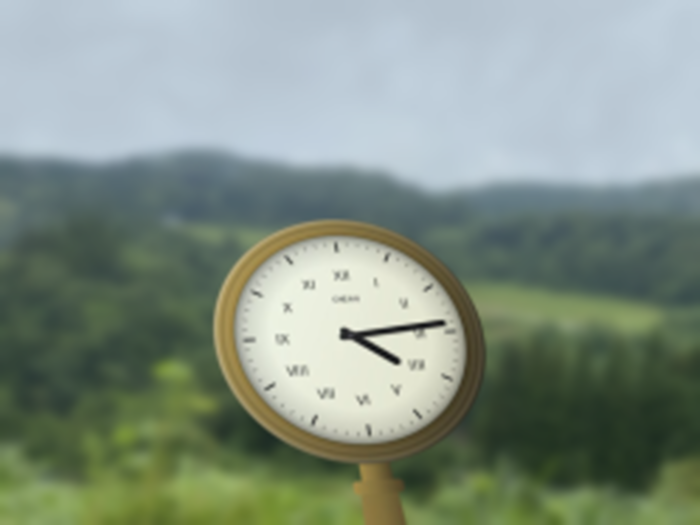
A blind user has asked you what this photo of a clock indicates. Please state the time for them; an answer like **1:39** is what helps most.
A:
**4:14**
